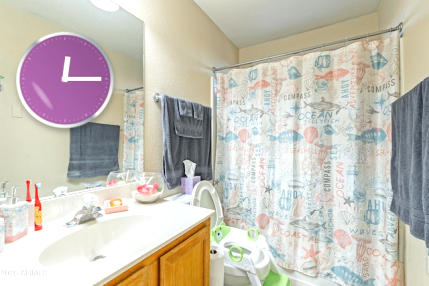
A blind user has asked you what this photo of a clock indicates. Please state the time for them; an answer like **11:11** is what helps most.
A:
**12:15**
